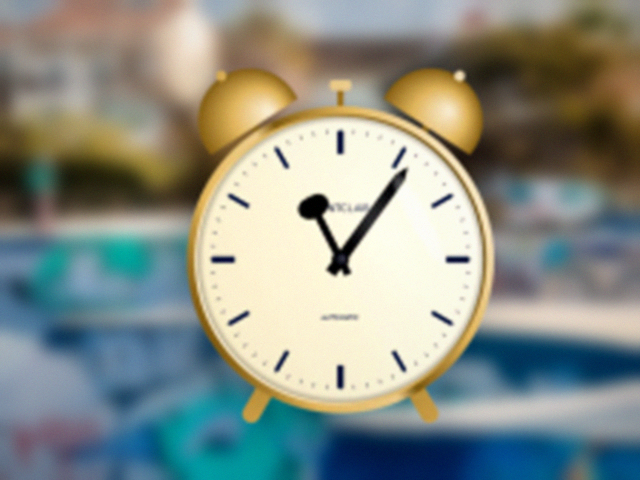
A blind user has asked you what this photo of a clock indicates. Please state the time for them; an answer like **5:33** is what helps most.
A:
**11:06**
